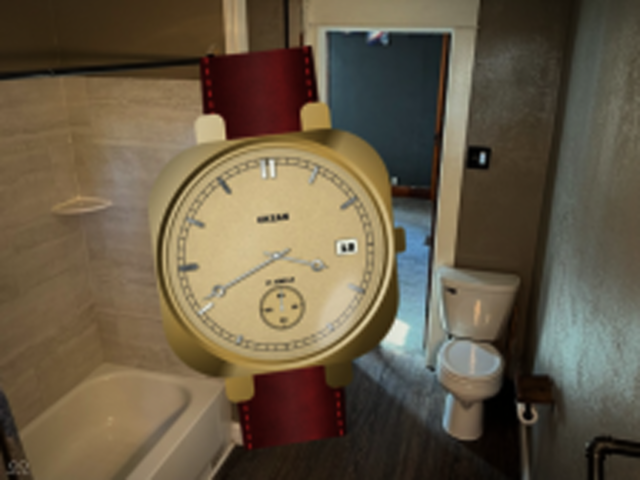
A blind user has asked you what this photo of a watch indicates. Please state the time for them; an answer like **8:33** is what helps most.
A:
**3:41**
